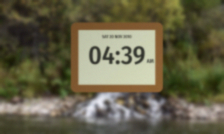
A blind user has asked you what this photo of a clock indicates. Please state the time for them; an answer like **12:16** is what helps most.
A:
**4:39**
